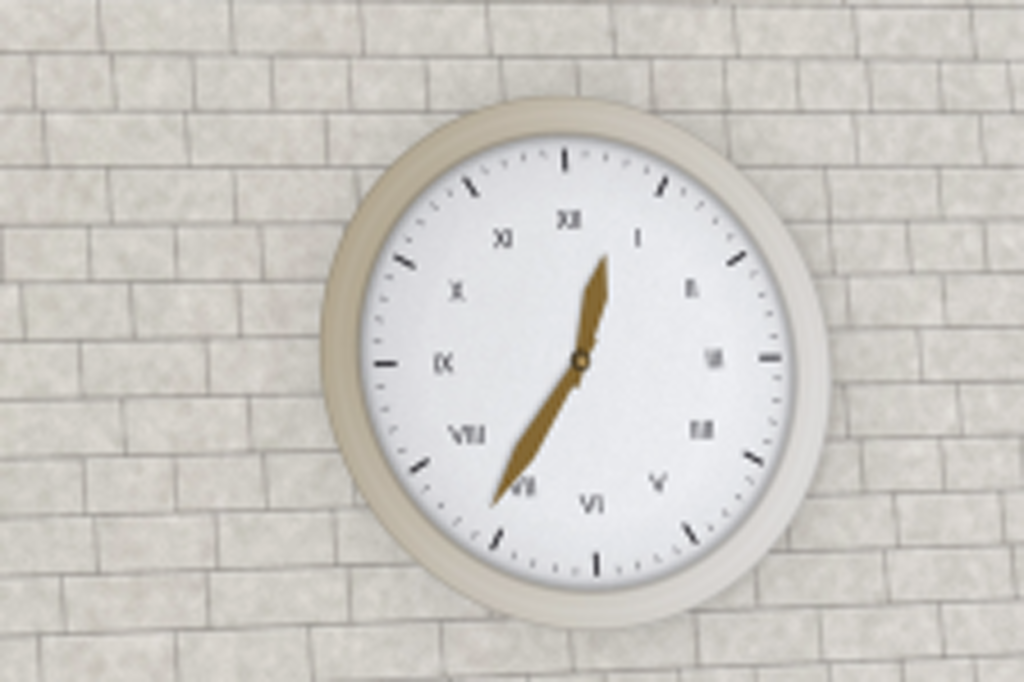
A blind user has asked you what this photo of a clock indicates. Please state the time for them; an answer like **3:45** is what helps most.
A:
**12:36**
